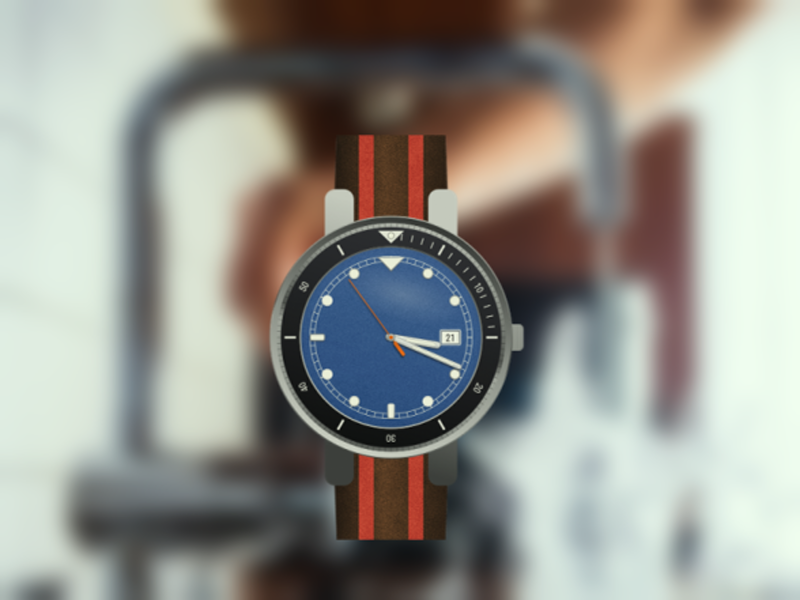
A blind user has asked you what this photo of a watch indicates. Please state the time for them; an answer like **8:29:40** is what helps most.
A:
**3:18:54**
